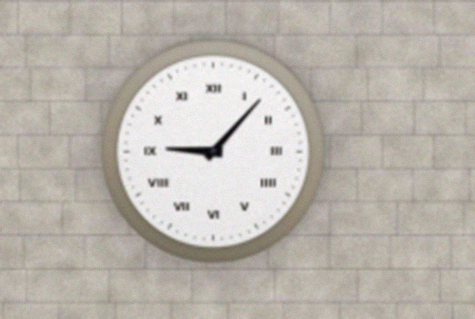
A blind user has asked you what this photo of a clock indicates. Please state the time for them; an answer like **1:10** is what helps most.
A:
**9:07**
